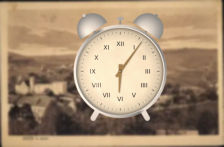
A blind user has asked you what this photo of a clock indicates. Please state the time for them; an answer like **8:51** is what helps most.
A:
**6:06**
